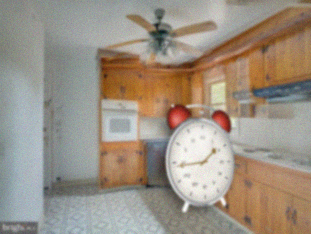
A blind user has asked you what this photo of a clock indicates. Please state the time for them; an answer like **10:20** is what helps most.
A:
**1:44**
